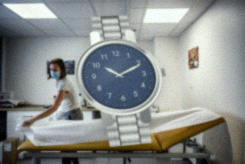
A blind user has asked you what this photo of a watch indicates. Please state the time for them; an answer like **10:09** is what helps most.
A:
**10:11**
